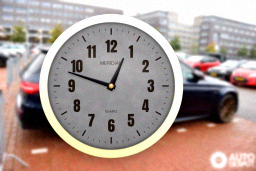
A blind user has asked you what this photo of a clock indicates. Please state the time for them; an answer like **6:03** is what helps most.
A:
**12:48**
